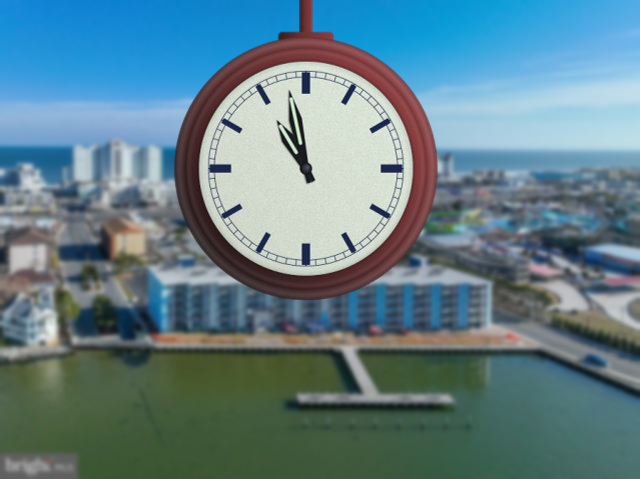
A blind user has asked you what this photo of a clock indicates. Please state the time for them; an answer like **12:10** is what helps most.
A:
**10:58**
